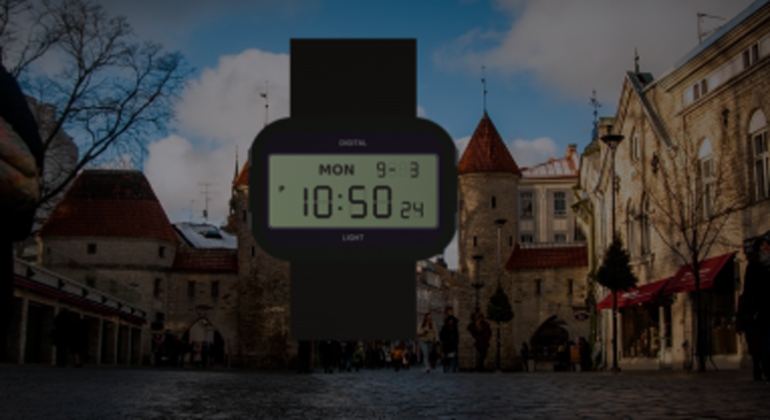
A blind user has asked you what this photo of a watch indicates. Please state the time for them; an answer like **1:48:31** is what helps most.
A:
**10:50:24**
